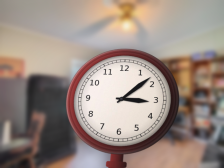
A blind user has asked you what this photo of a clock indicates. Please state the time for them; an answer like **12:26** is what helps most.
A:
**3:08**
